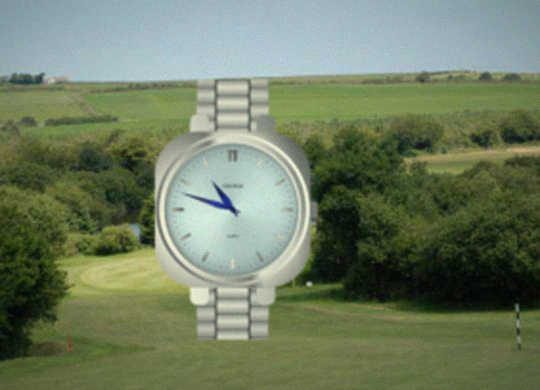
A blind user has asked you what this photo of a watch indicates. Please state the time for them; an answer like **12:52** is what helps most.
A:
**10:48**
